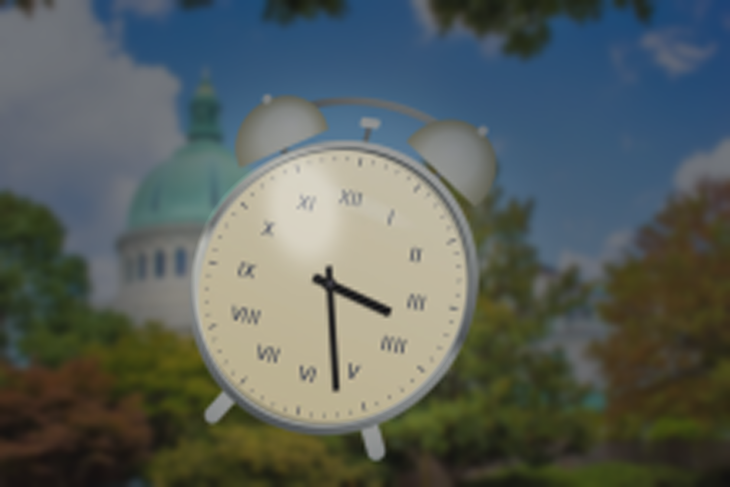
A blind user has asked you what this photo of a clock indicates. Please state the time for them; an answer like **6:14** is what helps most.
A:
**3:27**
